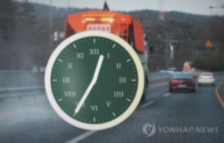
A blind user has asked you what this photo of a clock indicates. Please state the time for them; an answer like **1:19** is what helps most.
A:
**12:35**
